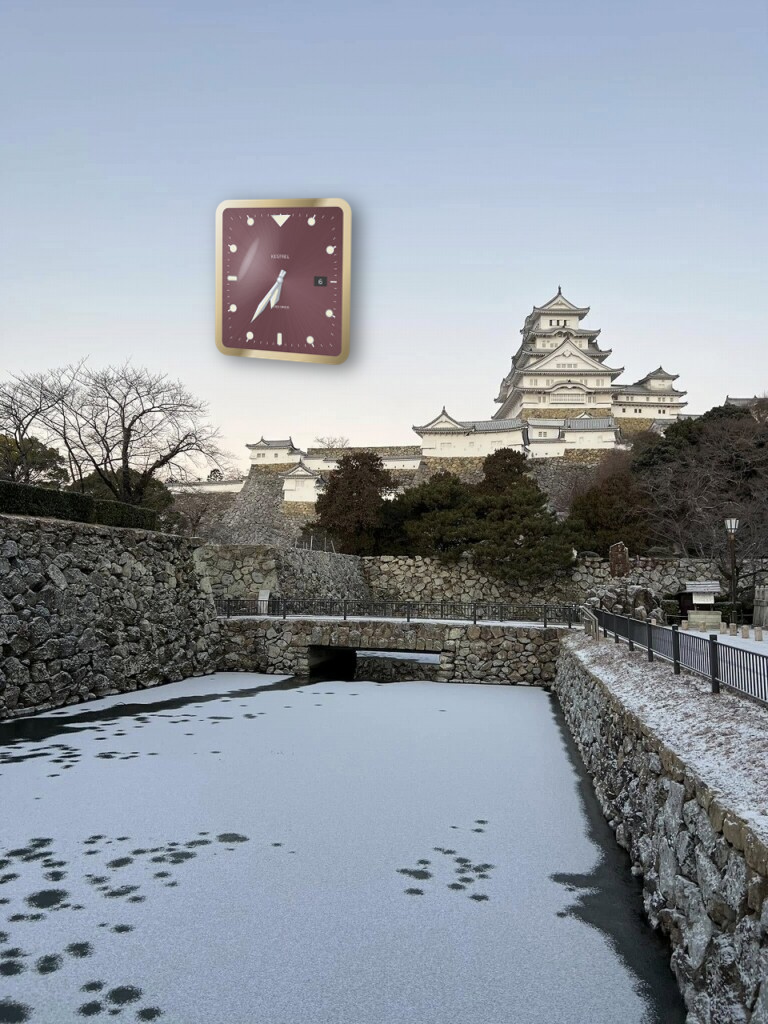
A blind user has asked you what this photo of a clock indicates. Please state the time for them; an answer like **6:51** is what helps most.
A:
**6:36**
